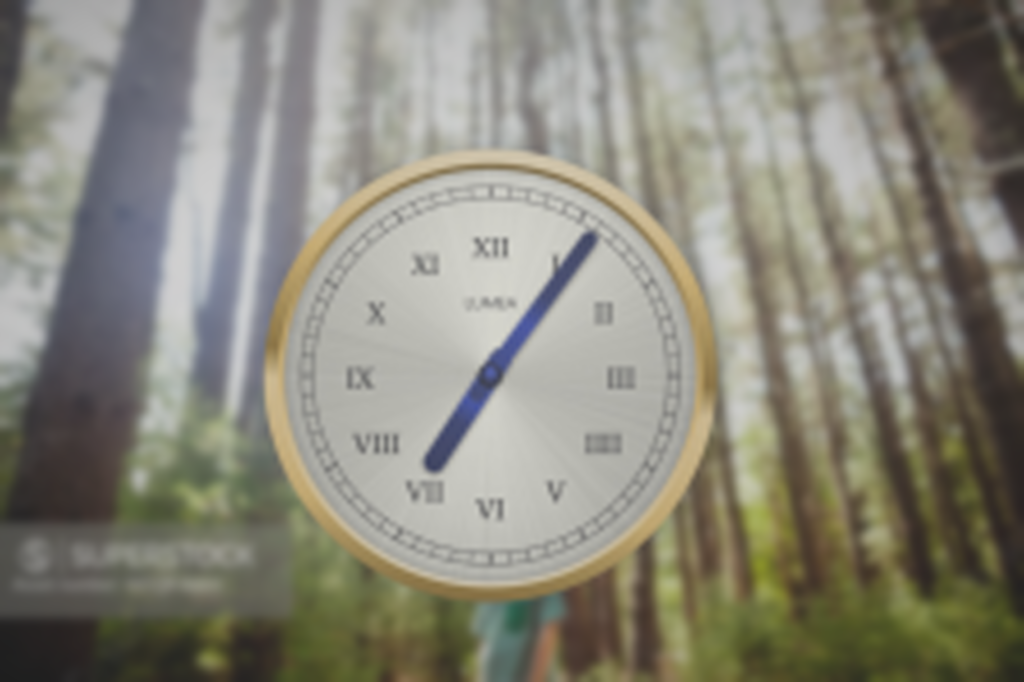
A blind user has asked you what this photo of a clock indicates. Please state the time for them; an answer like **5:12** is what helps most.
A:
**7:06**
